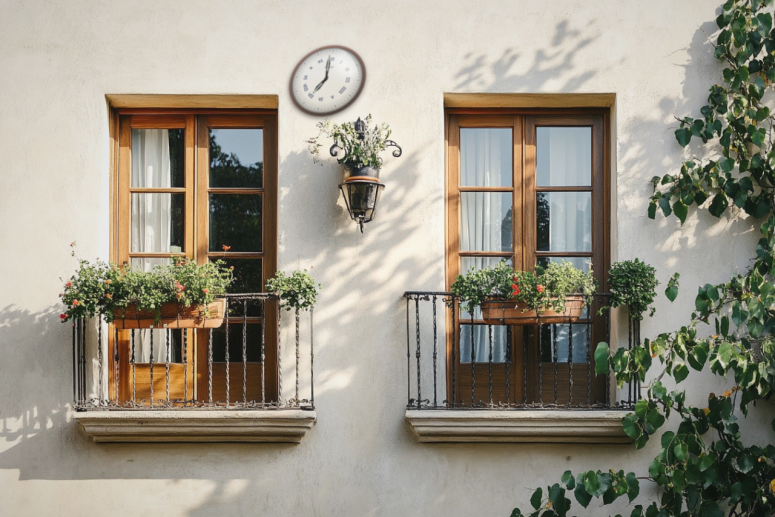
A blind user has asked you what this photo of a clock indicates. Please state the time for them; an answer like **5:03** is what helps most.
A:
**6:59**
